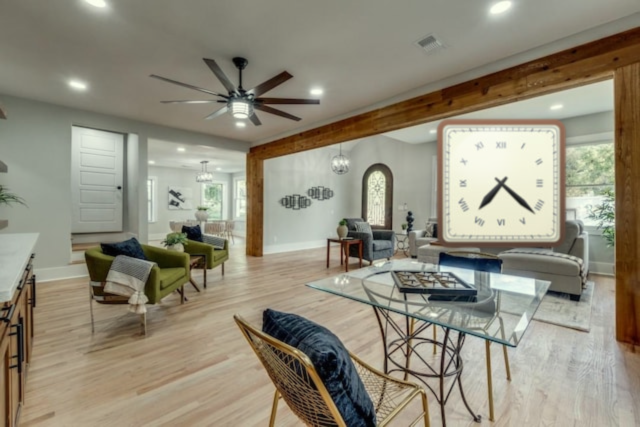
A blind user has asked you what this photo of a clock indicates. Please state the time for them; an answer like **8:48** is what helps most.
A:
**7:22**
